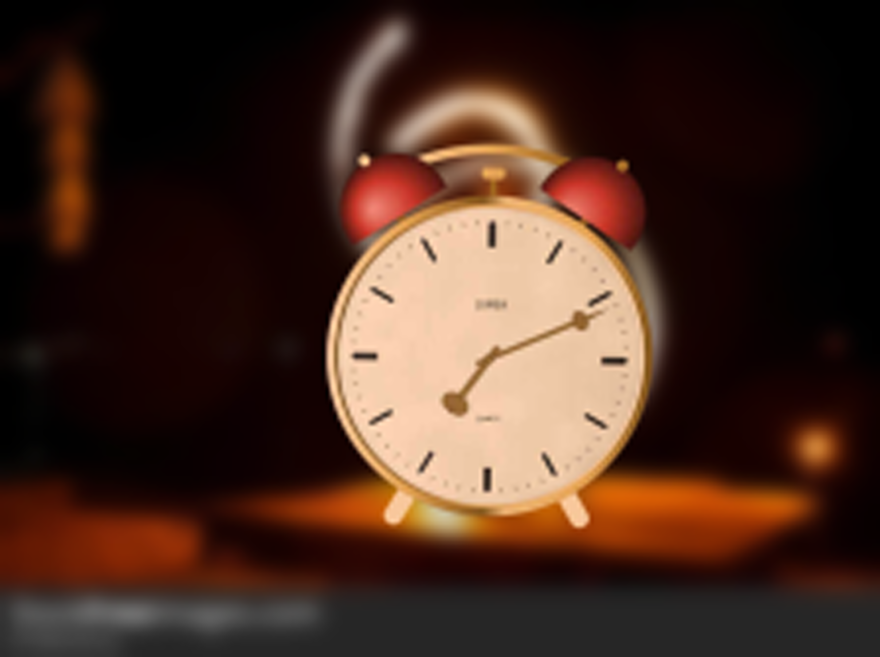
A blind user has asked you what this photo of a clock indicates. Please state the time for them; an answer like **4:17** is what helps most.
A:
**7:11**
